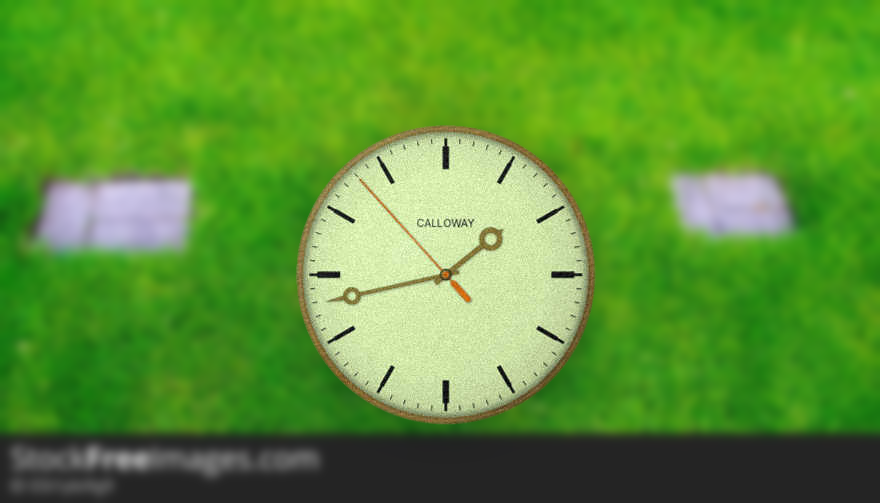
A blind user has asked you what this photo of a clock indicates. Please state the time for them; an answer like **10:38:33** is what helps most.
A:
**1:42:53**
